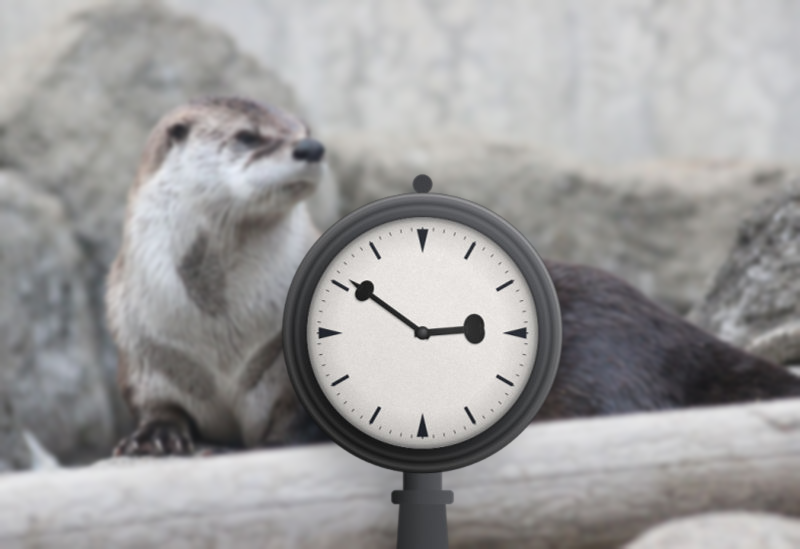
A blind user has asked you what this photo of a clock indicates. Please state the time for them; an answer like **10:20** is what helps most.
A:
**2:51**
